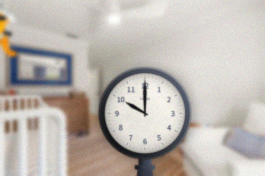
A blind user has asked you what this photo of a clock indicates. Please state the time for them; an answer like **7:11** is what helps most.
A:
**10:00**
